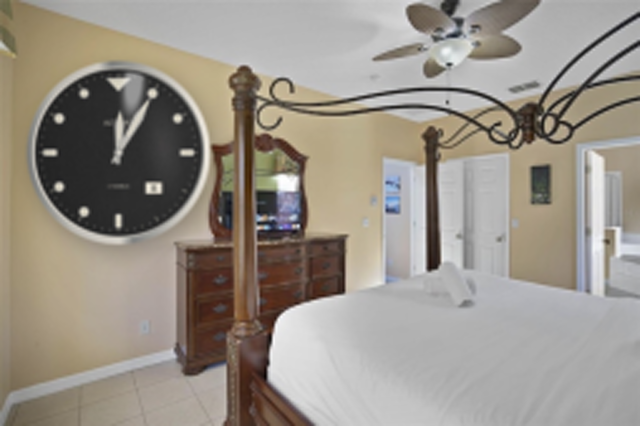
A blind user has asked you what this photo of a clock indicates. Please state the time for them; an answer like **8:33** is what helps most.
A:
**12:05**
